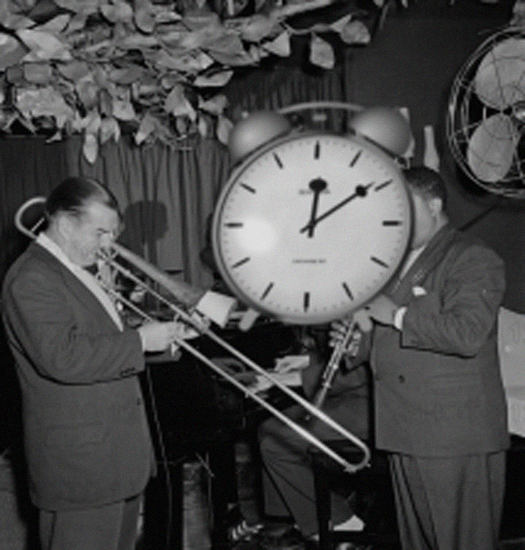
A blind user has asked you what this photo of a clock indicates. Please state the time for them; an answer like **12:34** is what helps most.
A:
**12:09**
